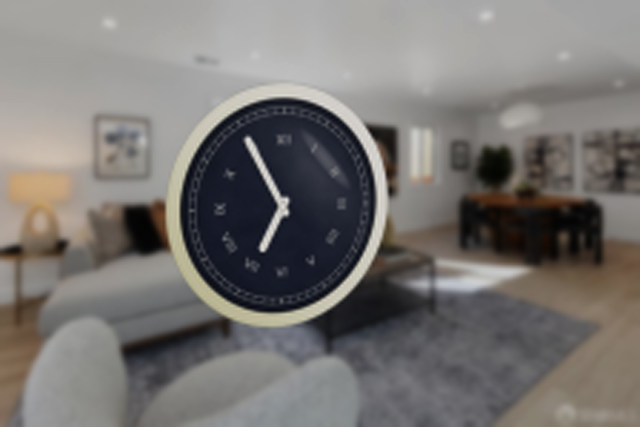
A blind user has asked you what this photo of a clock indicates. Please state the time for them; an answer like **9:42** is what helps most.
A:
**6:55**
